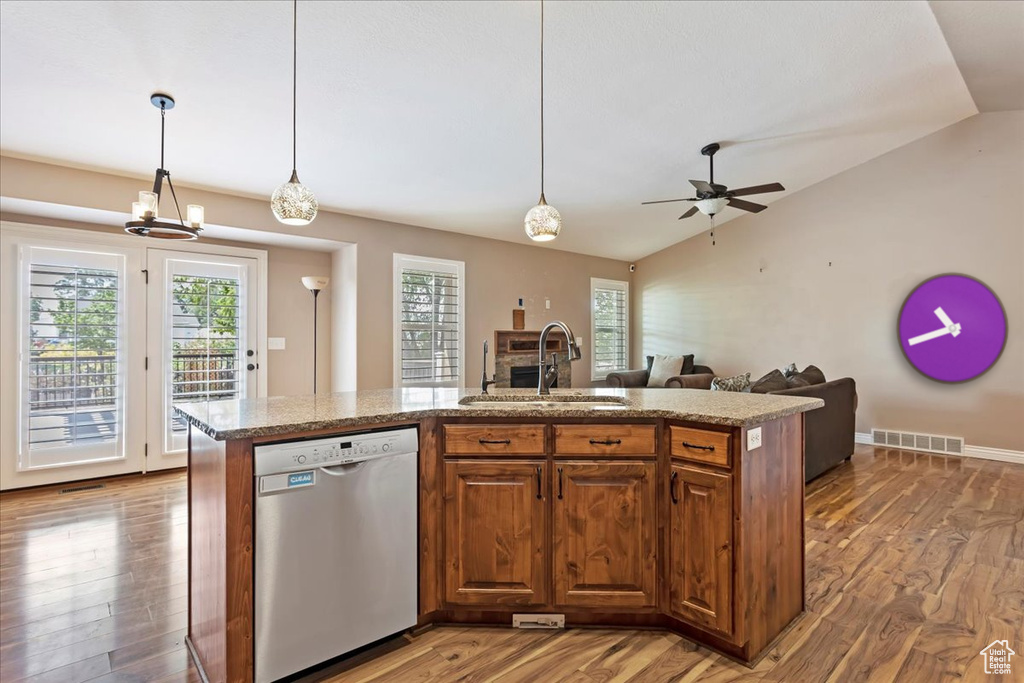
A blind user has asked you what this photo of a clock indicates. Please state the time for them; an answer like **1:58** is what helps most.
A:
**10:42**
